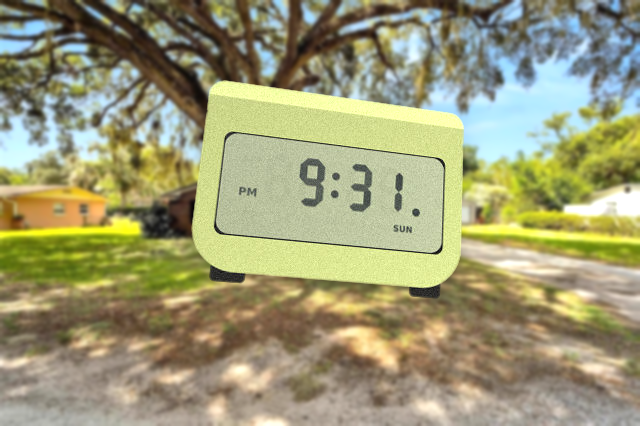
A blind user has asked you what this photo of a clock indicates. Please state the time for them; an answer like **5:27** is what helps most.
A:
**9:31**
